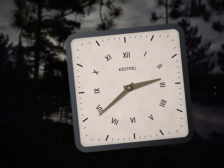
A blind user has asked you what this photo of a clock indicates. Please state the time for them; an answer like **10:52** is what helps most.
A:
**2:39**
